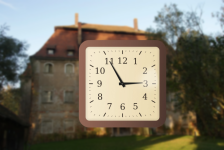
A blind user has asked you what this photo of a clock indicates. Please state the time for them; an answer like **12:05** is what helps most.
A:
**2:55**
